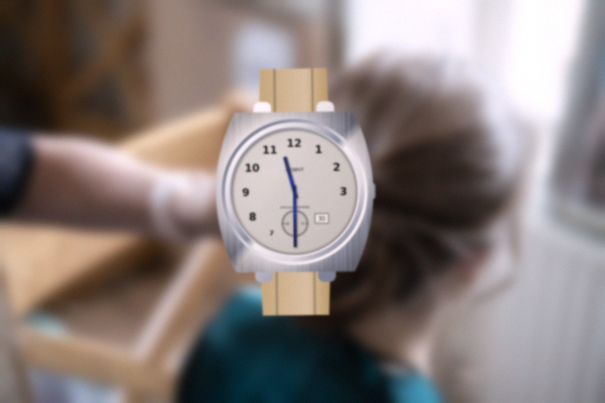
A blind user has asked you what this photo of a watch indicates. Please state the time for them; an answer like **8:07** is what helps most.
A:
**11:30**
